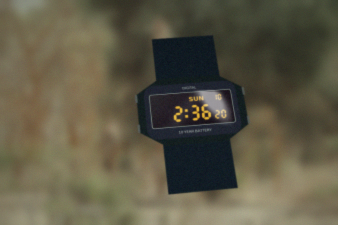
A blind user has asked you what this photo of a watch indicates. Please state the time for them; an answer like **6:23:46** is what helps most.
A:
**2:36:20**
